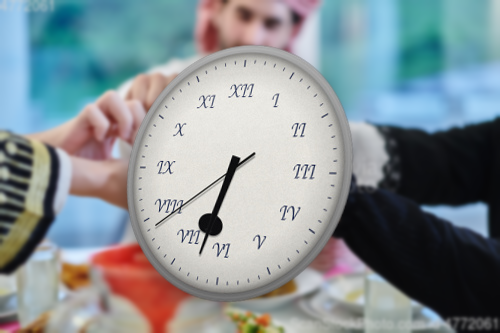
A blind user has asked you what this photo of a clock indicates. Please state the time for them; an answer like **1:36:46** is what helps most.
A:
**6:32:39**
